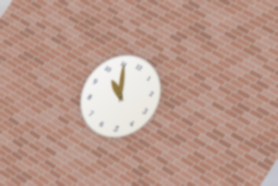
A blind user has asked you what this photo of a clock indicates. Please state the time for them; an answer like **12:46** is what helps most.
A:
**9:55**
